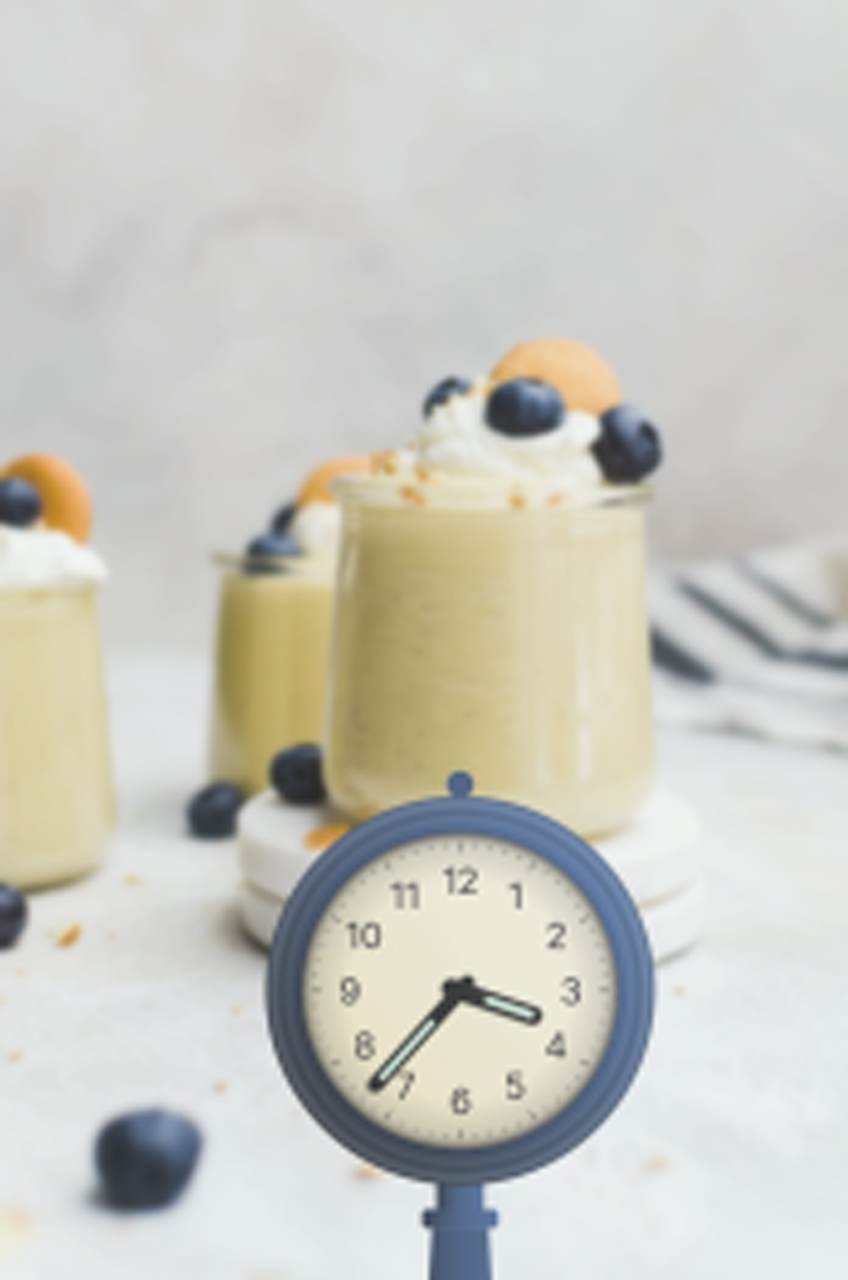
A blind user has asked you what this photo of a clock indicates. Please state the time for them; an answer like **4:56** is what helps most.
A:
**3:37**
